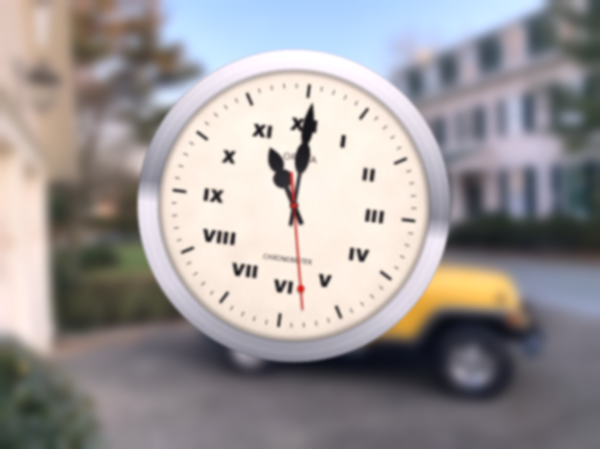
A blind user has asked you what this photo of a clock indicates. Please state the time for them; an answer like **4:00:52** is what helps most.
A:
**11:00:28**
